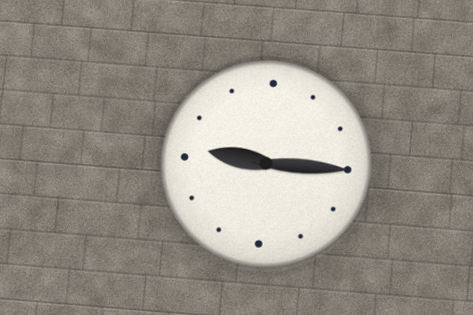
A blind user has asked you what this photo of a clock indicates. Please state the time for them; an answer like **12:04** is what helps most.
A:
**9:15**
